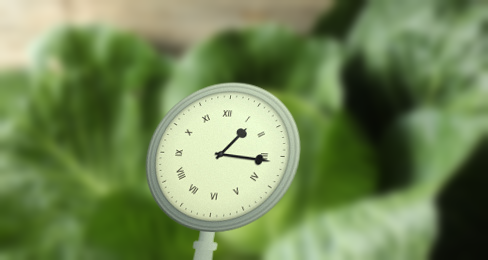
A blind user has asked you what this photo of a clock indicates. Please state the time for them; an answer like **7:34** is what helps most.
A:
**1:16**
